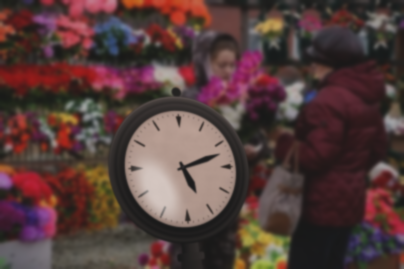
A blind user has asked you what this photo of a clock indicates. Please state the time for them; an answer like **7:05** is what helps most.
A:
**5:12**
